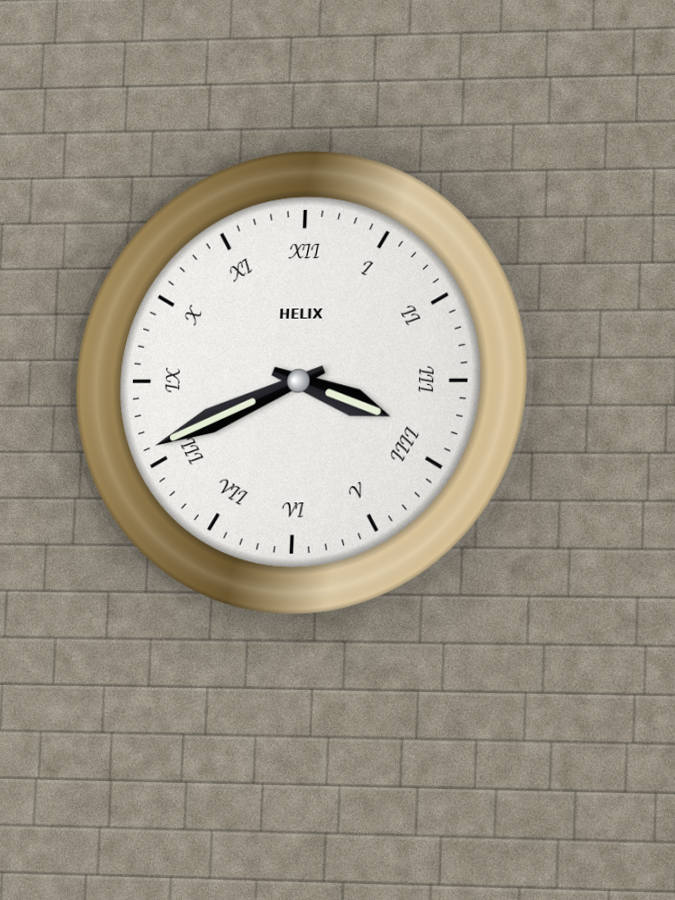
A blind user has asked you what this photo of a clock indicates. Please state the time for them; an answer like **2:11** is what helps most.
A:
**3:41**
